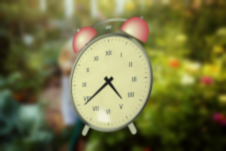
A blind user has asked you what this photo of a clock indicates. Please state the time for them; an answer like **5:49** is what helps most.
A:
**4:39**
